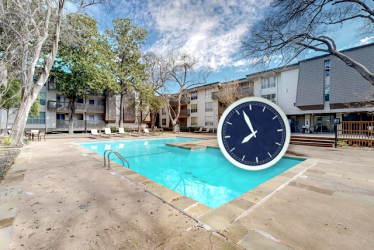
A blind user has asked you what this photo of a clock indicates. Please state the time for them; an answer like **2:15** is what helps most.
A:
**7:57**
